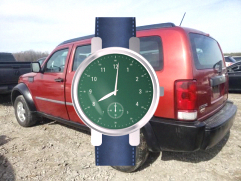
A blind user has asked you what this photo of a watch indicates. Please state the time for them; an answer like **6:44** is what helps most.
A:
**8:01**
